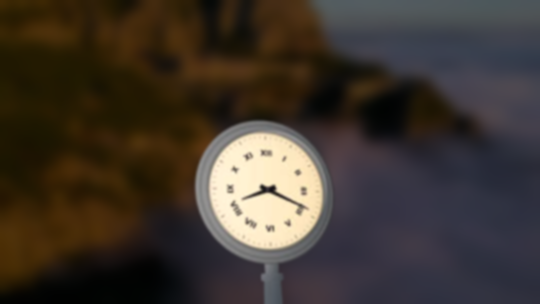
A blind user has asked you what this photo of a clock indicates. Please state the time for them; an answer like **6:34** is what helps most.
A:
**8:19**
